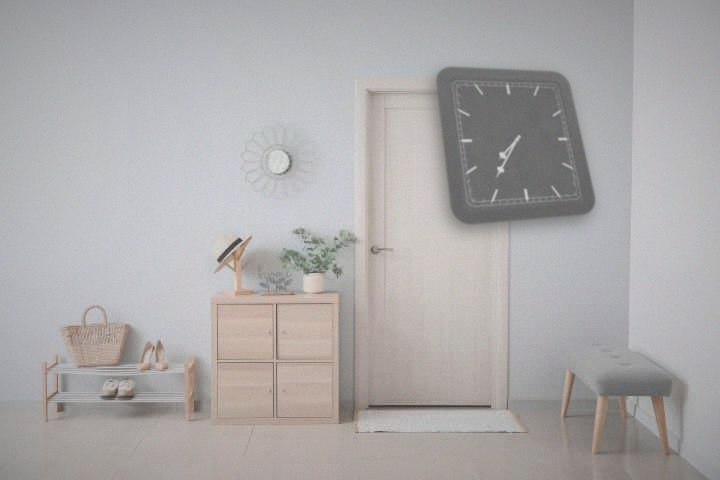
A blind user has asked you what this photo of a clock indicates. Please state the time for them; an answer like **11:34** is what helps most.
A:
**7:36**
